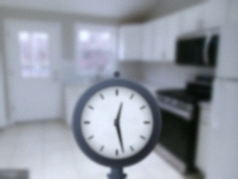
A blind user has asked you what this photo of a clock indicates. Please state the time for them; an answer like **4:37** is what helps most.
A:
**12:28**
